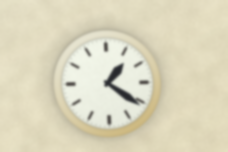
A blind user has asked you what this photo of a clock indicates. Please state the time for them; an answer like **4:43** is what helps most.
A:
**1:21**
